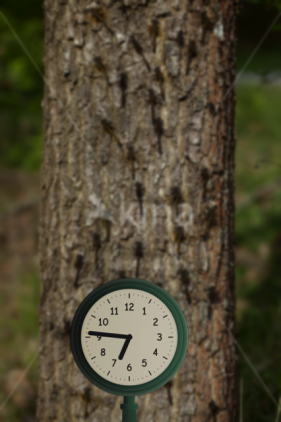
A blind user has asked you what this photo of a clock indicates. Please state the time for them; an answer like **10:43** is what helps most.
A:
**6:46**
